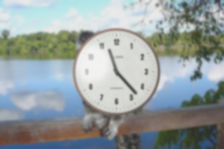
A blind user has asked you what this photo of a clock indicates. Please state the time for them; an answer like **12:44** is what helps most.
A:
**11:23**
